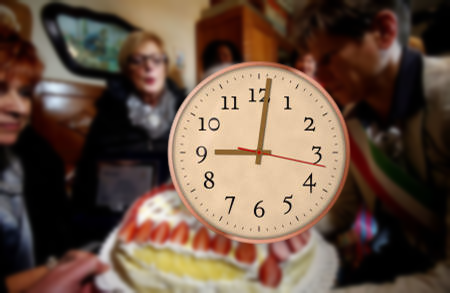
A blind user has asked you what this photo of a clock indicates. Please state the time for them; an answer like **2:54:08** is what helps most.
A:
**9:01:17**
